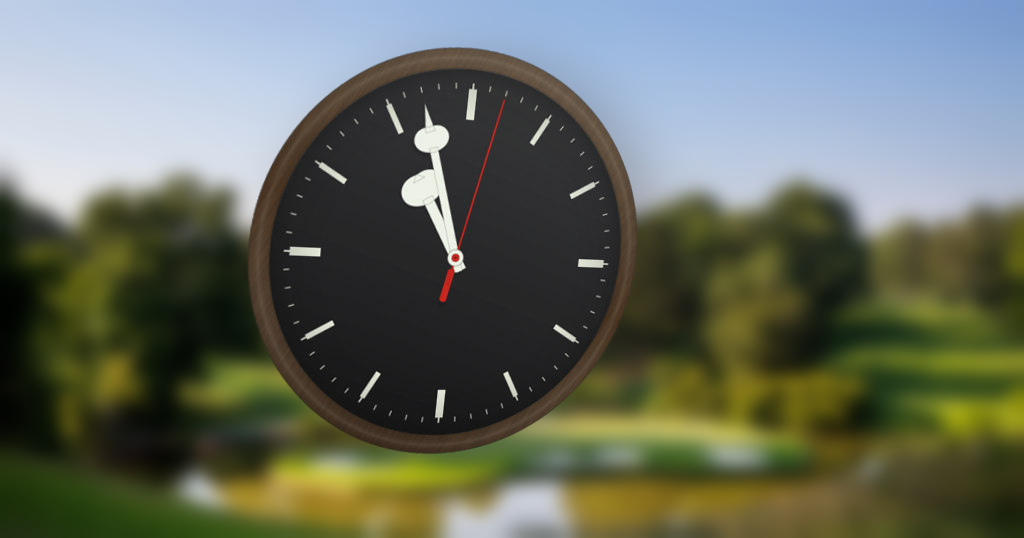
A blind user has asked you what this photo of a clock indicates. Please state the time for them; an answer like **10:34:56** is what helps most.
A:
**10:57:02**
